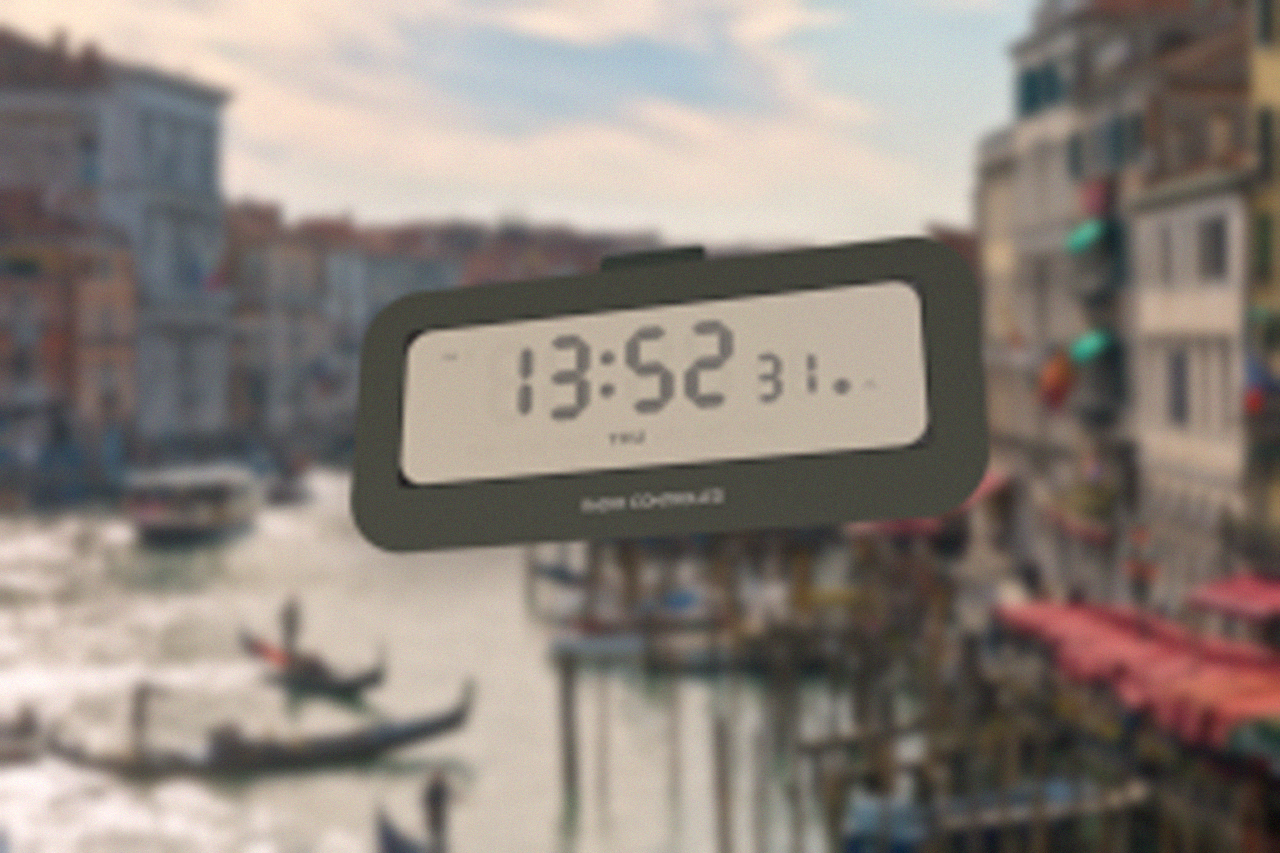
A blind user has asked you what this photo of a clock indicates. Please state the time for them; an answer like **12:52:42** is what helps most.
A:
**13:52:31**
